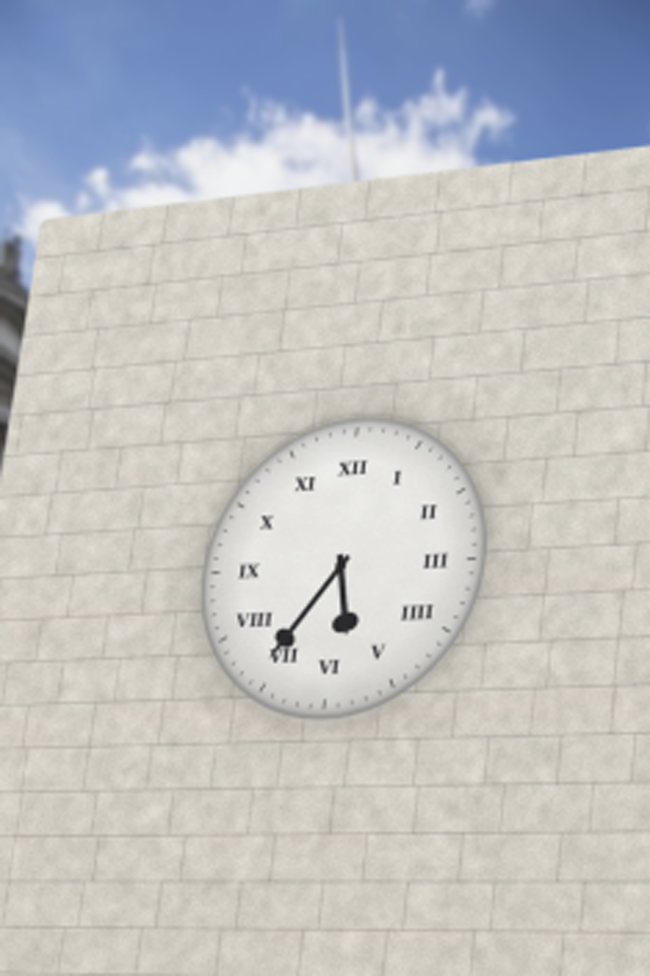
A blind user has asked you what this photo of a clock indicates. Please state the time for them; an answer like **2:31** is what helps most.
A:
**5:36**
